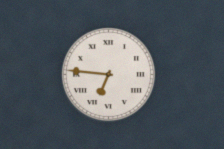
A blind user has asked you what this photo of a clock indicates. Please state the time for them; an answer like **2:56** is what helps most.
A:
**6:46**
